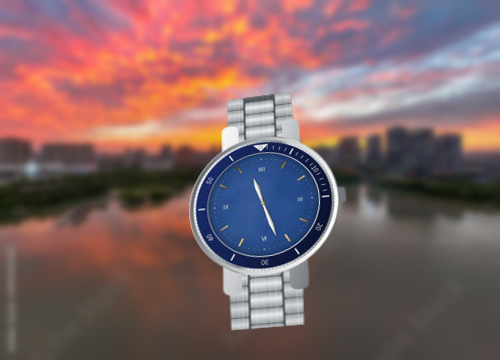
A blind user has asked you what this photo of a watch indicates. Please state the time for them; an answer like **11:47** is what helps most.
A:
**11:27**
